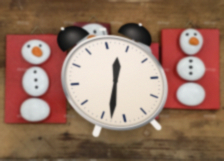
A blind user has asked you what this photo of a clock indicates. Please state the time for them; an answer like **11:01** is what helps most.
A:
**12:33**
